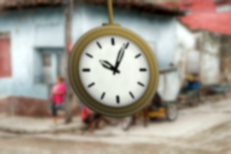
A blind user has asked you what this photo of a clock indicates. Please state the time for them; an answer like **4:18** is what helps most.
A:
**10:04**
